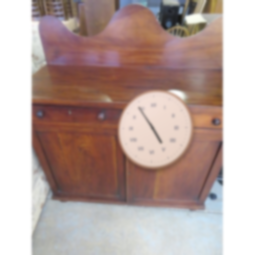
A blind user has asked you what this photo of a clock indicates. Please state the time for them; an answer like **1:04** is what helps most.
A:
**4:54**
